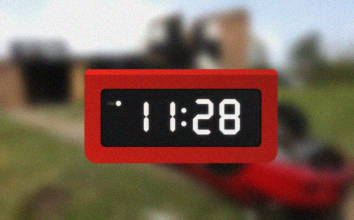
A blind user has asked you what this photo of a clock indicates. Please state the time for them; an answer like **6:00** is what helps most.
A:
**11:28**
